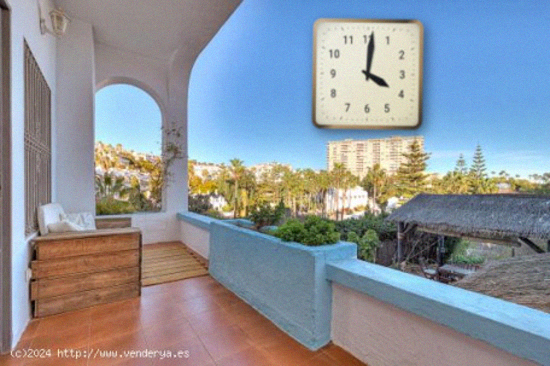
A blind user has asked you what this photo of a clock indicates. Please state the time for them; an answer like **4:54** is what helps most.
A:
**4:01**
